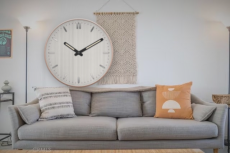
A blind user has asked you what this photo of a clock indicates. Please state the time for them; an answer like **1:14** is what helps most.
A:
**10:10**
